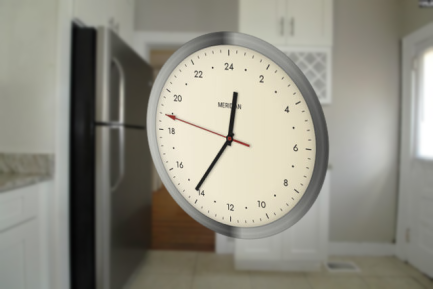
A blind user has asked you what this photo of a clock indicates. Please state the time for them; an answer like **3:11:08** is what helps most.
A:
**0:35:47**
